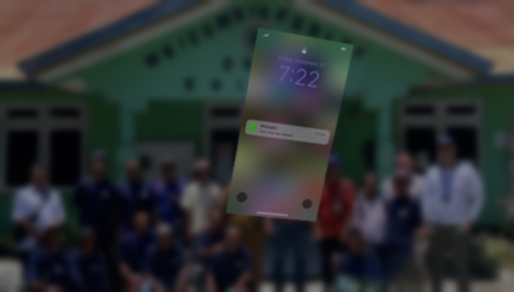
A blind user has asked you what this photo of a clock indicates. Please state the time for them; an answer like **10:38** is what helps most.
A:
**7:22**
